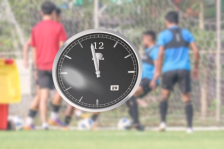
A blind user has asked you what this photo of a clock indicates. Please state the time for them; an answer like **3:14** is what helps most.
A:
**11:58**
